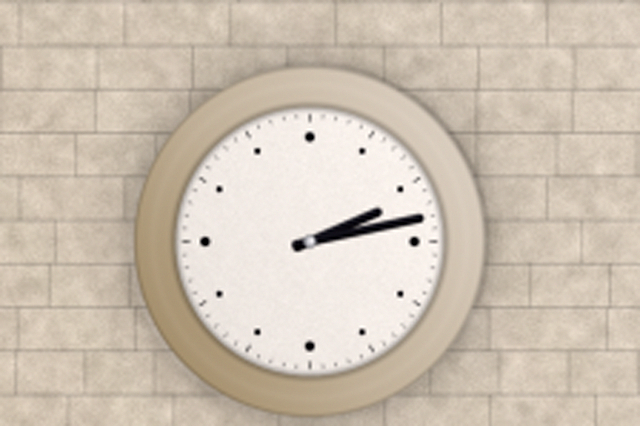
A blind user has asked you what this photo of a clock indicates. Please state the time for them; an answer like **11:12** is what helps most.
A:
**2:13**
